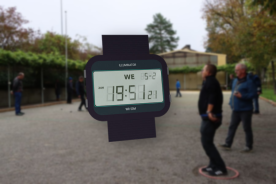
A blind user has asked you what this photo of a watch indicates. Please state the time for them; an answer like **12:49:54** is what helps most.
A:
**19:51:21**
